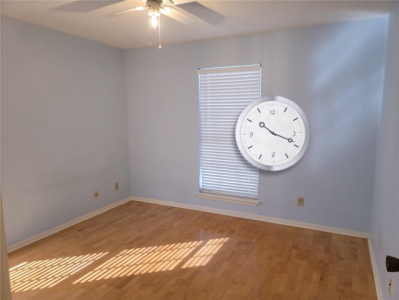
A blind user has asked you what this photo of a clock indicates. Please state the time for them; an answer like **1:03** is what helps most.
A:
**10:19**
